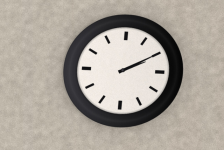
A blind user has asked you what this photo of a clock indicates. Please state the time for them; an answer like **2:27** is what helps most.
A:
**2:10**
